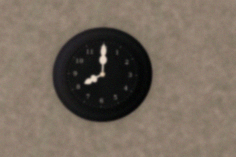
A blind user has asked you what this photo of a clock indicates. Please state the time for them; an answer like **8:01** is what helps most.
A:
**8:00**
